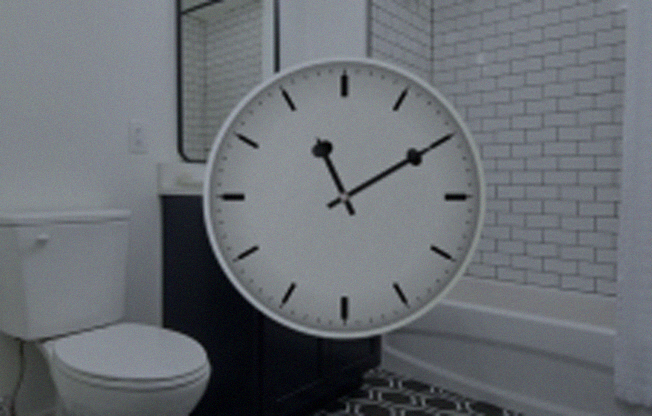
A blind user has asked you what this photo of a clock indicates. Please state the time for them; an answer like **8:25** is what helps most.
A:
**11:10**
